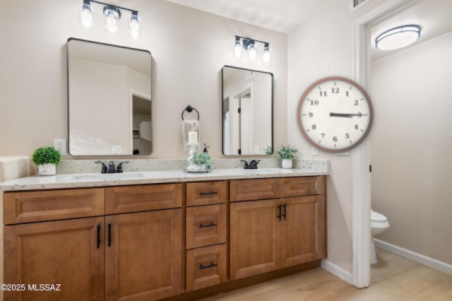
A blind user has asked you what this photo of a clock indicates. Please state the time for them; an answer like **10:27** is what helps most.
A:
**3:15**
